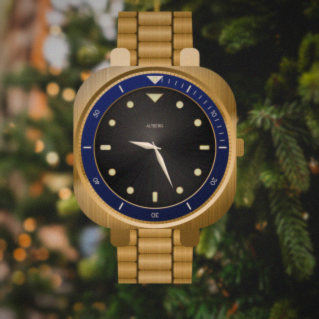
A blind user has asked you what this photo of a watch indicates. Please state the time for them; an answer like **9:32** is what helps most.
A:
**9:26**
